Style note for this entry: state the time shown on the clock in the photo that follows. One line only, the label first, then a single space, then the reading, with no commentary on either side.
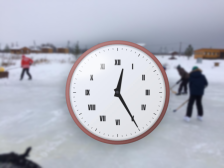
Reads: 12:25
